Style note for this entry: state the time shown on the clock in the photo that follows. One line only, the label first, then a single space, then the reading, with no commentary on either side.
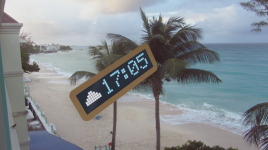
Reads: 17:05
